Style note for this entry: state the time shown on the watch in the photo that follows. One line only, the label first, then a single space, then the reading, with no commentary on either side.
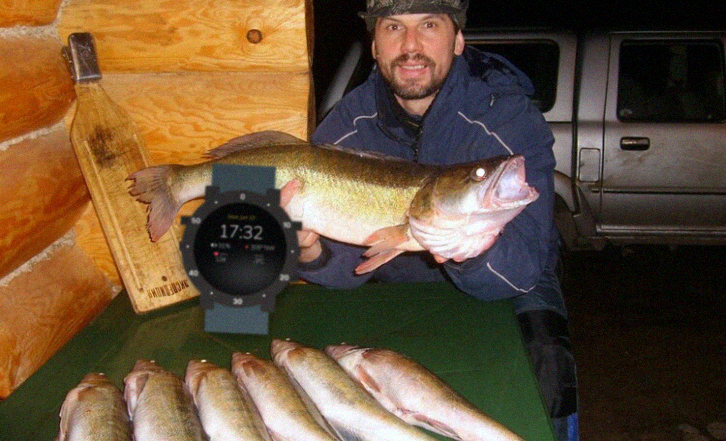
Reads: 17:32
